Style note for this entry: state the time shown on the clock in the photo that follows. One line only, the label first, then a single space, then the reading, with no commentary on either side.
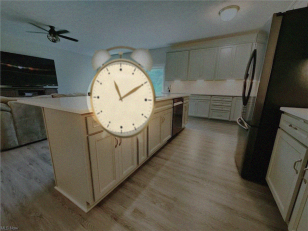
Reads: 11:10
